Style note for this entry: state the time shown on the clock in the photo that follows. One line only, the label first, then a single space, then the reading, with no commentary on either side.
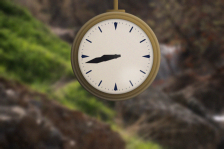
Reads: 8:43
